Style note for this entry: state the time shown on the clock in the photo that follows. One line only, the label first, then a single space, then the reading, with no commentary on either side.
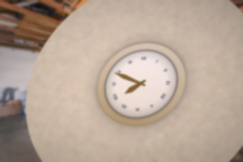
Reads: 7:49
